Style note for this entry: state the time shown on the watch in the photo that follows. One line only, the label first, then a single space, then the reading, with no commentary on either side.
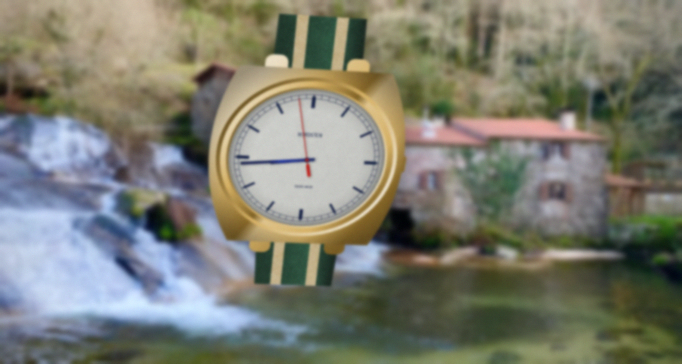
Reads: 8:43:58
